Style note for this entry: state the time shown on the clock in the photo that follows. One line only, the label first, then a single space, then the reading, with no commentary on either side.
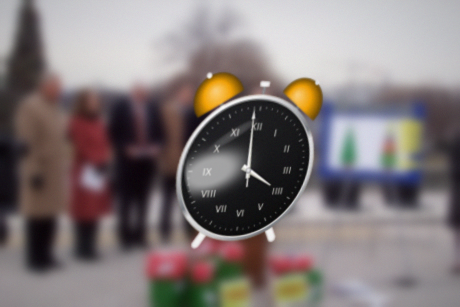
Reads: 3:58:59
